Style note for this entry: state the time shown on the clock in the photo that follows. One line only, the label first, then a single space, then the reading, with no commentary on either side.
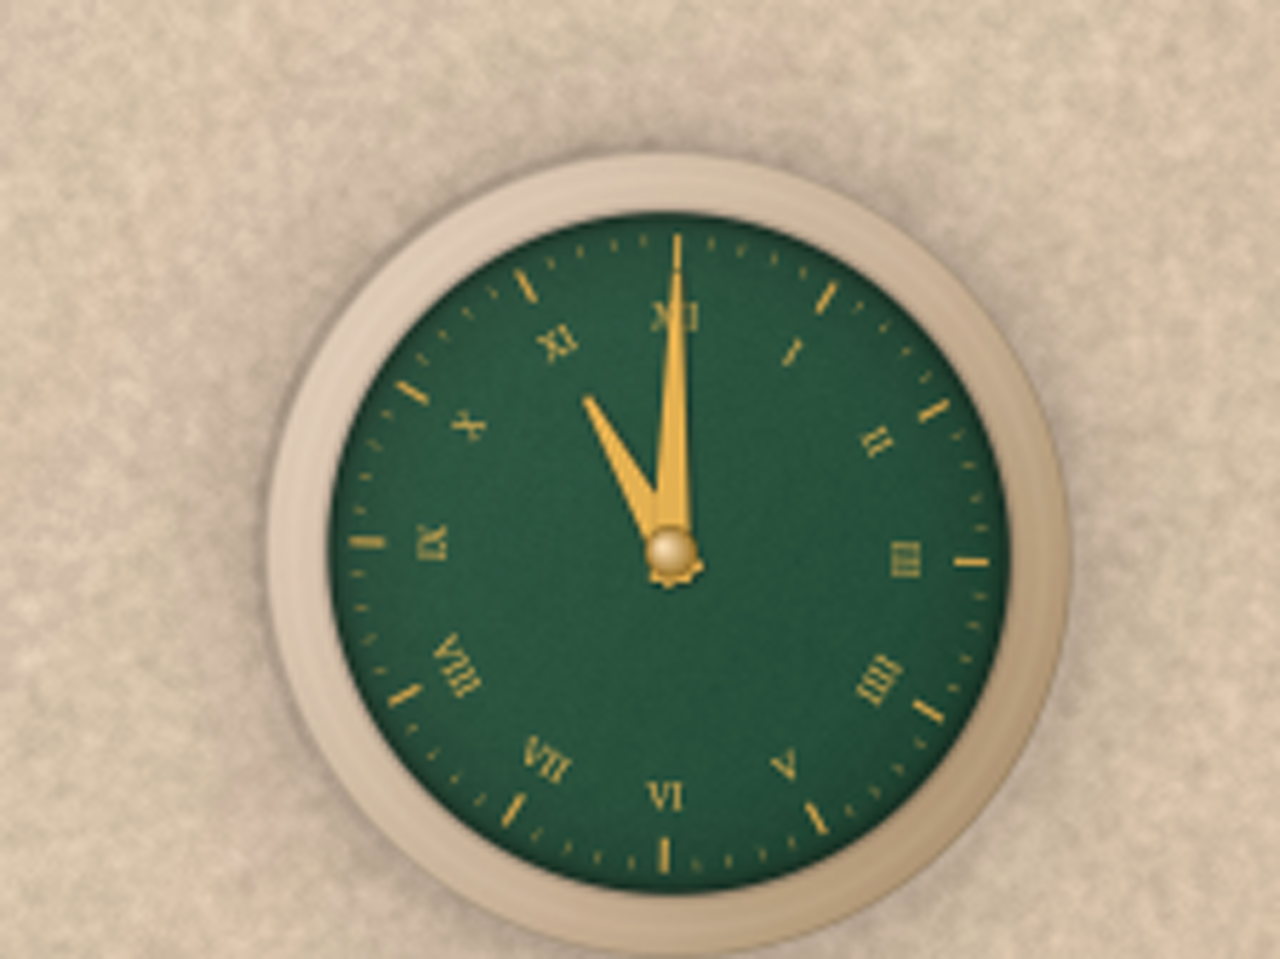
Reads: 11:00
